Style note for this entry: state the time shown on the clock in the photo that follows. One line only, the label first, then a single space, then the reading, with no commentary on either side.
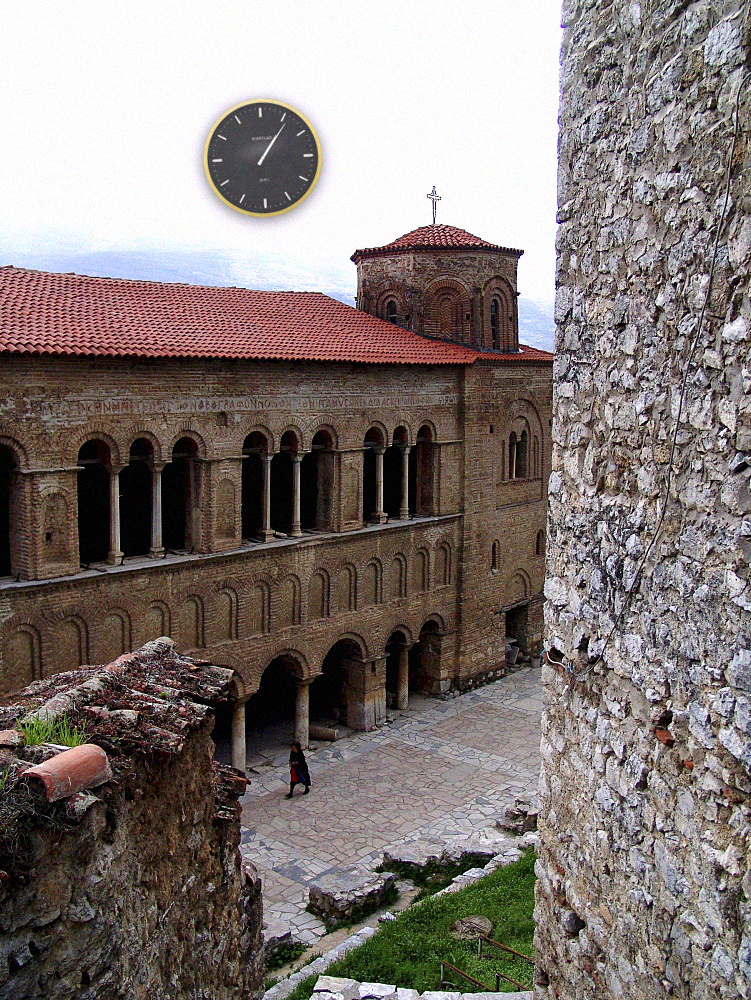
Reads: 1:06
